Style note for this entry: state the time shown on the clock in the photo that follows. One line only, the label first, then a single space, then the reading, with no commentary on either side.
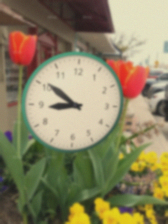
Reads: 8:51
